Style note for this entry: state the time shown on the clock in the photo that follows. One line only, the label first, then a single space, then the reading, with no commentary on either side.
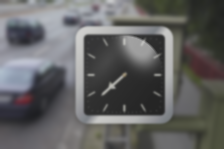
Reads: 7:38
